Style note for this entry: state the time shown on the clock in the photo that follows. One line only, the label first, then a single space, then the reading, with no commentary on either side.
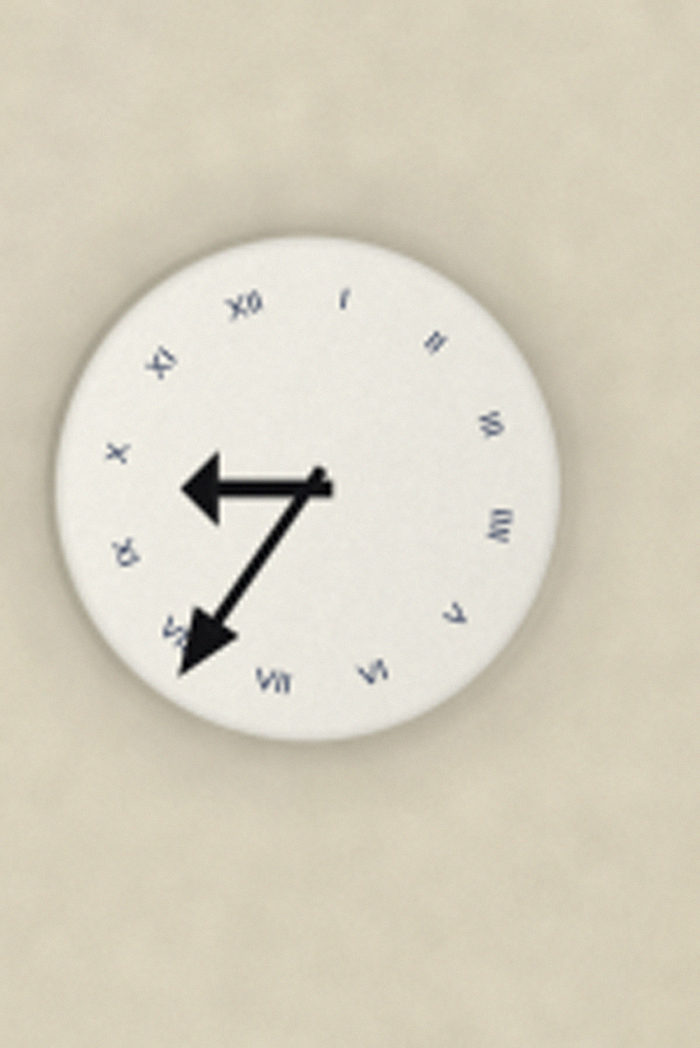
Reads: 9:39
